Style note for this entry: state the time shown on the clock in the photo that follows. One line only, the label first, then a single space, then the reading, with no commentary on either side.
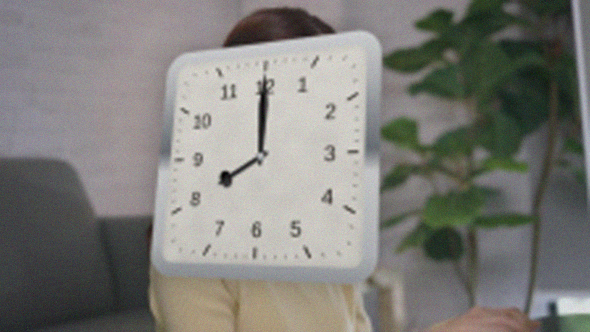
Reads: 8:00
